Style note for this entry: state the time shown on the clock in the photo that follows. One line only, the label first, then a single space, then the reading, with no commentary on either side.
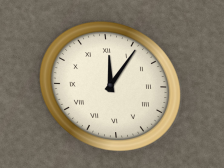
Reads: 12:06
